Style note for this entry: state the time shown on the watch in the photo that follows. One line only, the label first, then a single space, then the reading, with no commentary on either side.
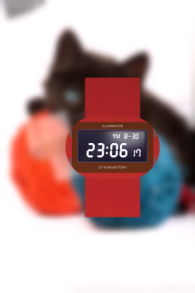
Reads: 23:06:17
